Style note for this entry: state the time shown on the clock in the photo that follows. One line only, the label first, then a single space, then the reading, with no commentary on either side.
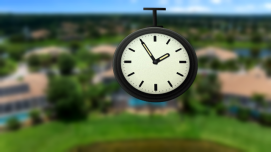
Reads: 1:55
